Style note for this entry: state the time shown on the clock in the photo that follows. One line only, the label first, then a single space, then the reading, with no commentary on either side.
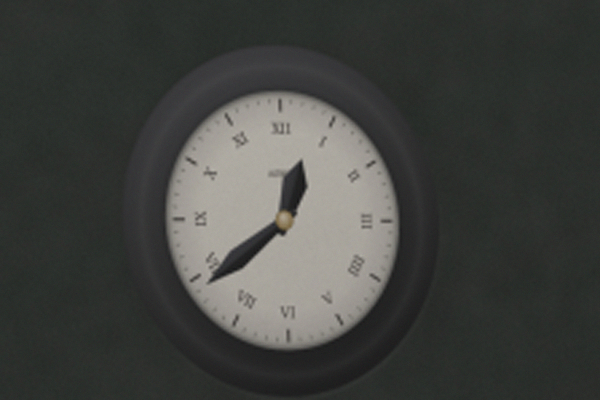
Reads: 12:39
